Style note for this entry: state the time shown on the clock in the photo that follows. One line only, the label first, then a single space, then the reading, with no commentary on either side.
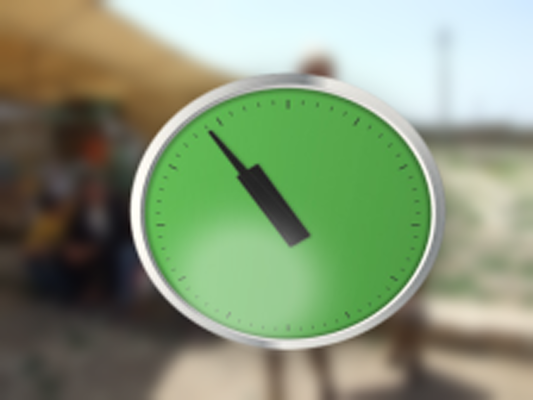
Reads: 10:54
